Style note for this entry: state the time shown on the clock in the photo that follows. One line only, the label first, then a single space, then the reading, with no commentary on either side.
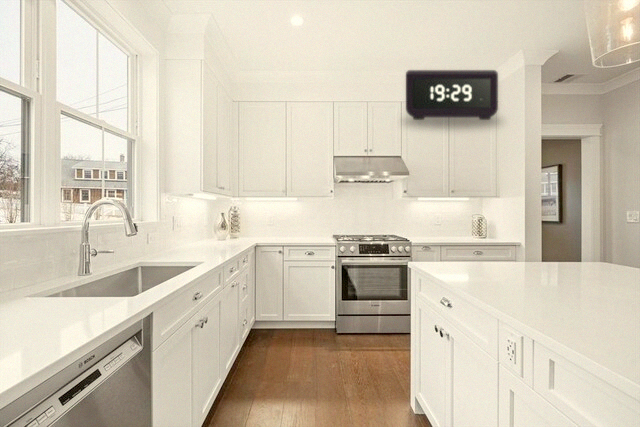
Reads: 19:29
